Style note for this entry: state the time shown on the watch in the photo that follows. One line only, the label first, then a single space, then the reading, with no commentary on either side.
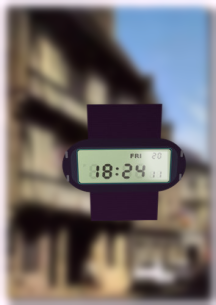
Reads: 18:24:11
